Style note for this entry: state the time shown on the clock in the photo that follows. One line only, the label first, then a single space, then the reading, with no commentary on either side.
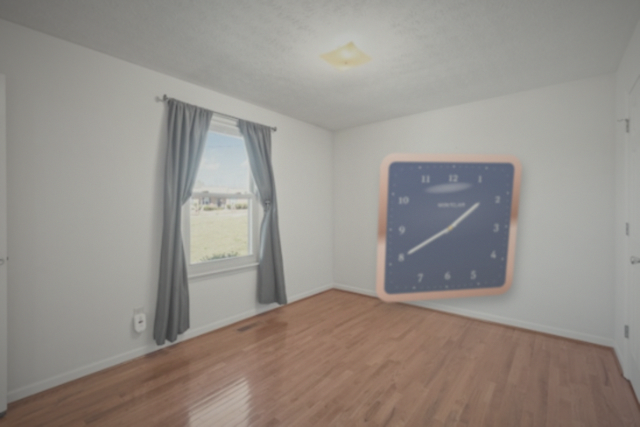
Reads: 1:40
